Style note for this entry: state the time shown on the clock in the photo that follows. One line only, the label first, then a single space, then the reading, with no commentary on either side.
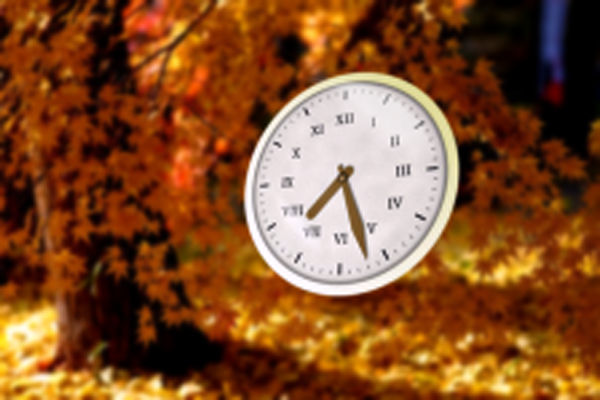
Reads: 7:27
